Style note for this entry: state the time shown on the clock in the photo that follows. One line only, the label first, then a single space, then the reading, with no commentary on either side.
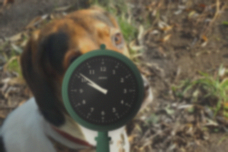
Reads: 9:51
